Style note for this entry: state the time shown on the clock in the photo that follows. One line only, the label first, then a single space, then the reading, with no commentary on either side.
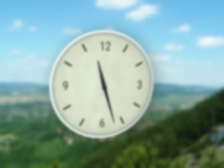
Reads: 11:27
